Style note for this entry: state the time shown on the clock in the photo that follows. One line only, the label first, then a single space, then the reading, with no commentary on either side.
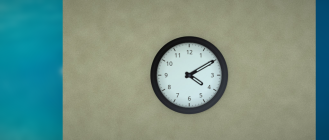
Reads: 4:10
